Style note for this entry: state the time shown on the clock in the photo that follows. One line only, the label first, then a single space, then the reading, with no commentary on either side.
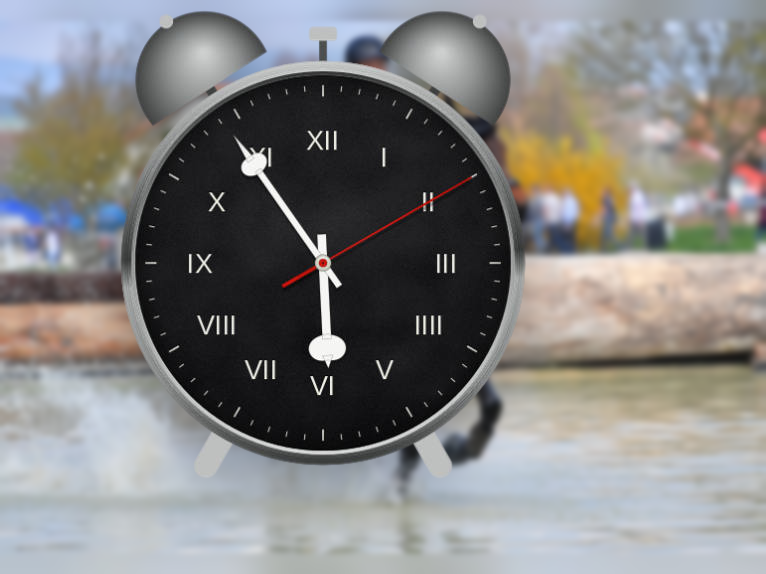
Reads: 5:54:10
